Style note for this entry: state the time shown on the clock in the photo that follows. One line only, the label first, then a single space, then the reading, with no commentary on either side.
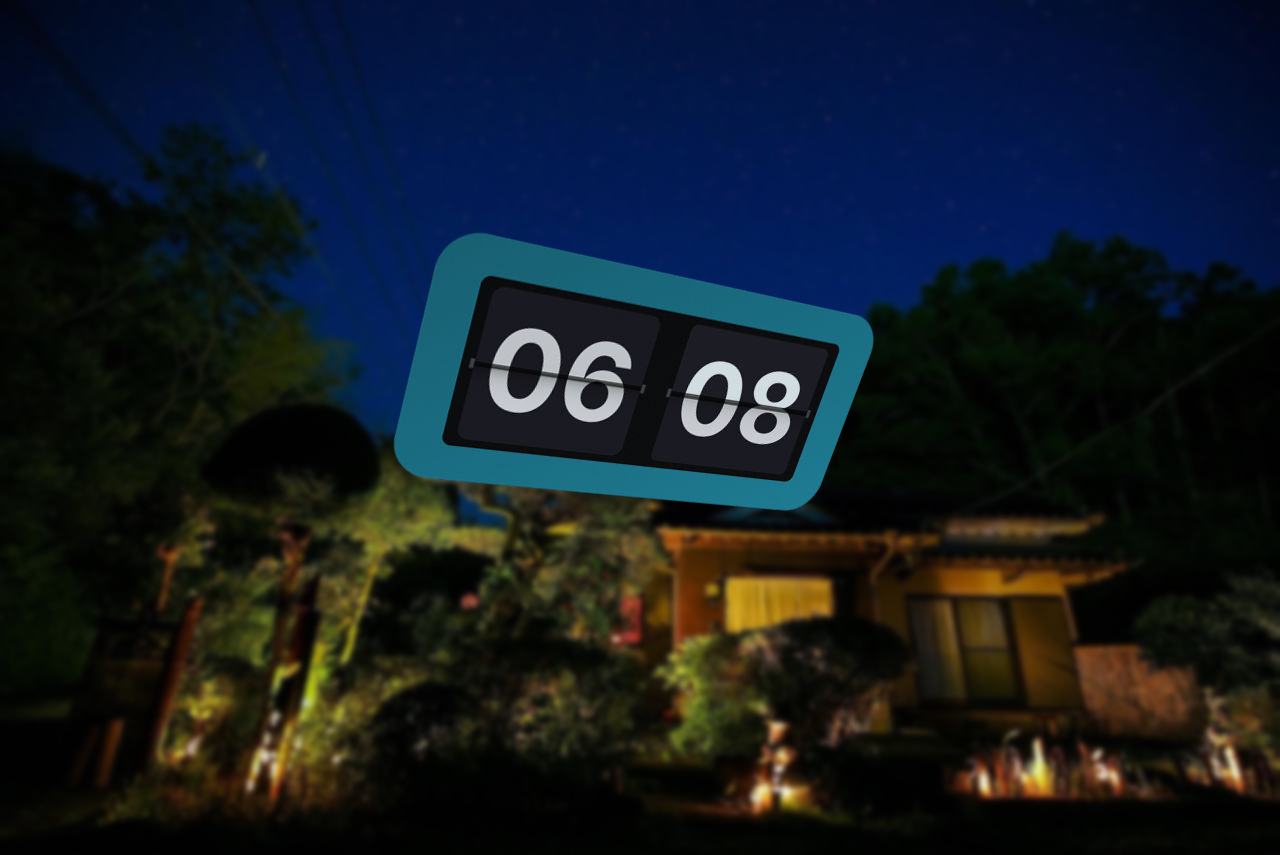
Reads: 6:08
